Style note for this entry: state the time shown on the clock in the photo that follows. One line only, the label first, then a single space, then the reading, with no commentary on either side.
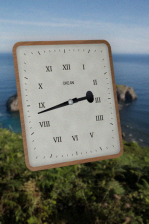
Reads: 2:43
